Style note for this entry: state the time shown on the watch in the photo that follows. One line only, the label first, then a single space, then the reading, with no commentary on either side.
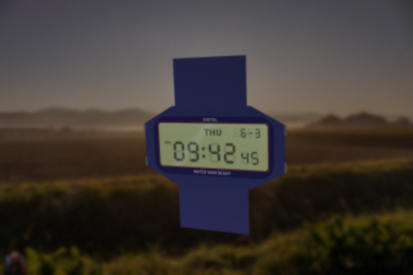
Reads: 9:42:45
